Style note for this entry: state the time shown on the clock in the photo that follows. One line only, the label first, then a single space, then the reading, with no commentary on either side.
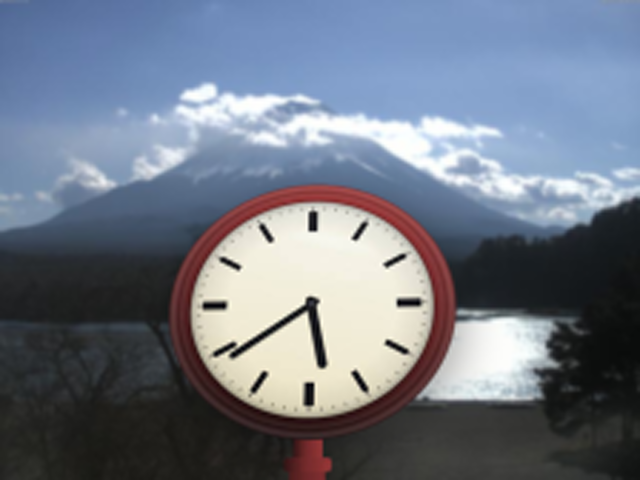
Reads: 5:39
